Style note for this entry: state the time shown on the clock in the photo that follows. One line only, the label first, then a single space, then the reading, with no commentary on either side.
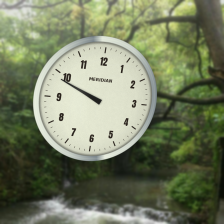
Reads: 9:49
